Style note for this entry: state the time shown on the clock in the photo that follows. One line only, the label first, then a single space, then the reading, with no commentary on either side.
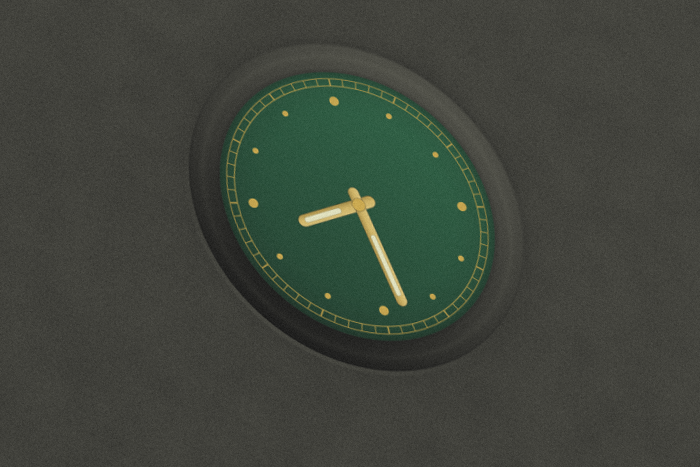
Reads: 8:28
